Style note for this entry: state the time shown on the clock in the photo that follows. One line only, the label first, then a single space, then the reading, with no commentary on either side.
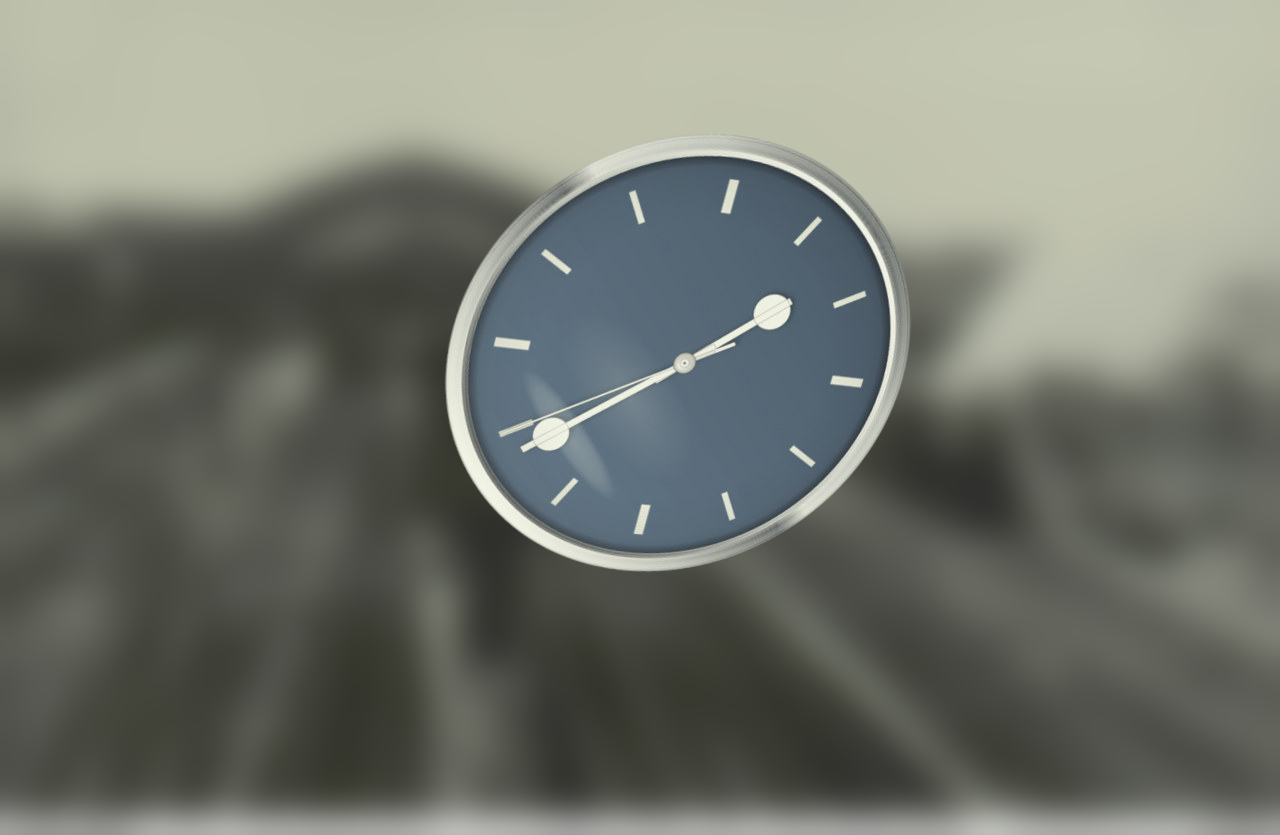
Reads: 1:38:40
